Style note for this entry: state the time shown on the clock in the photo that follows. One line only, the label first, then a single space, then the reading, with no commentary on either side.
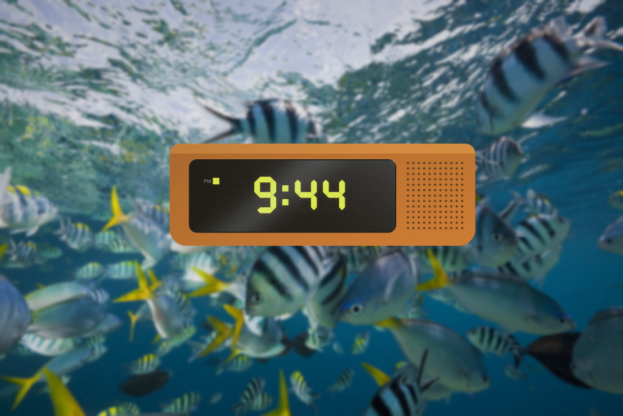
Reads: 9:44
